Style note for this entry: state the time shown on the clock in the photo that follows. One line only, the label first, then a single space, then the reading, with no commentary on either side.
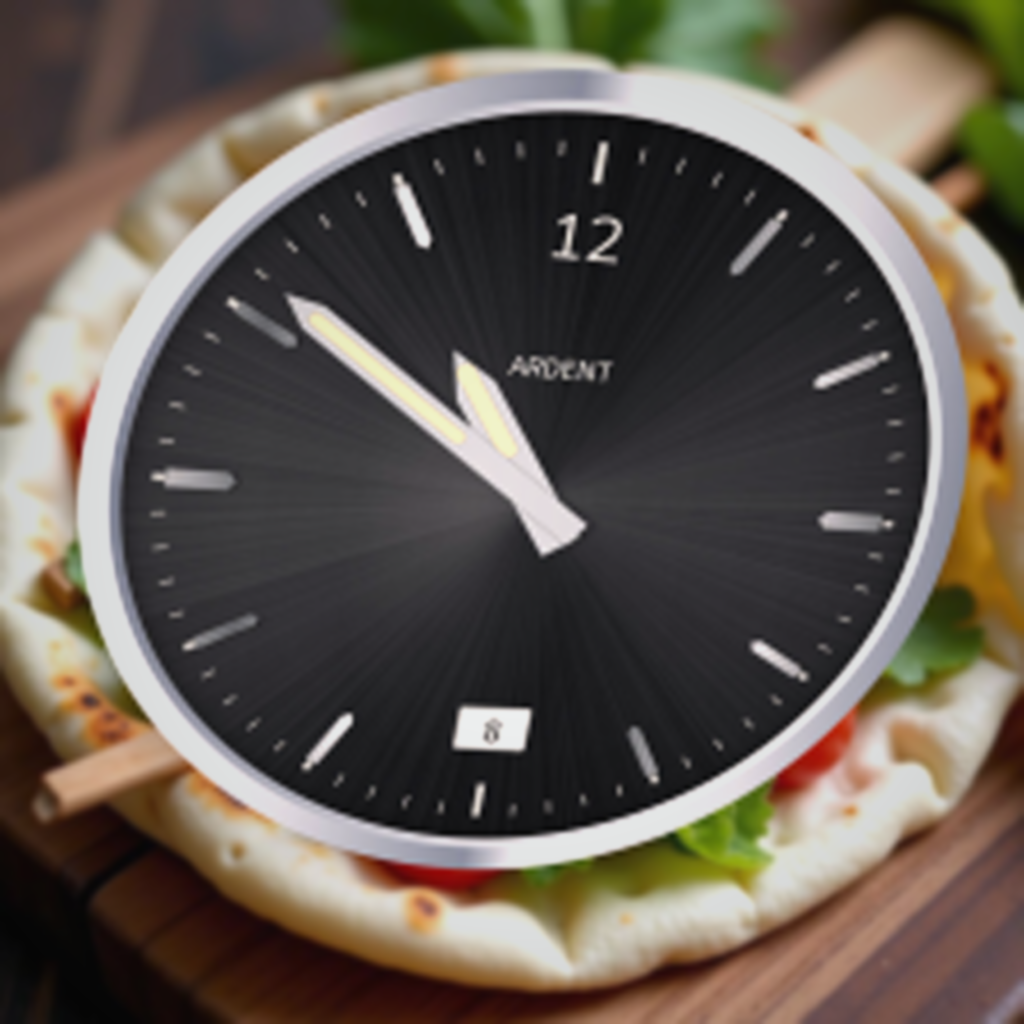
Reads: 10:51
